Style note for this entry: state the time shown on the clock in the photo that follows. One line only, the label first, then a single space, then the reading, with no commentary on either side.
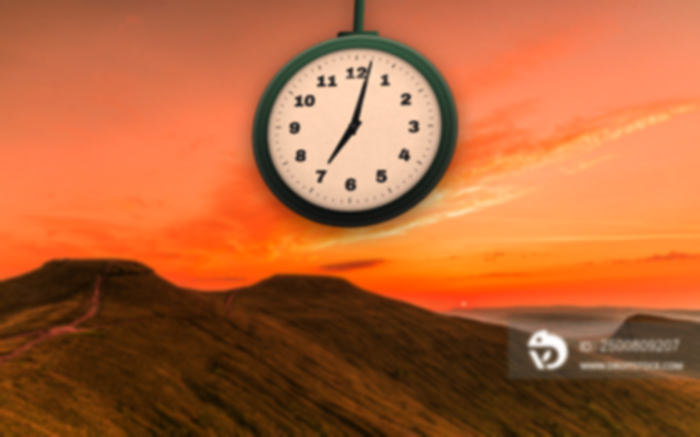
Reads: 7:02
